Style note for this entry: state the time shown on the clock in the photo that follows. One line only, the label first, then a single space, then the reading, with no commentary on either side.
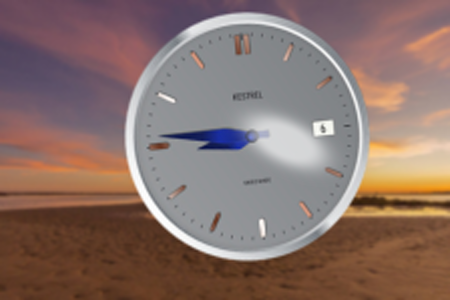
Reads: 8:46
